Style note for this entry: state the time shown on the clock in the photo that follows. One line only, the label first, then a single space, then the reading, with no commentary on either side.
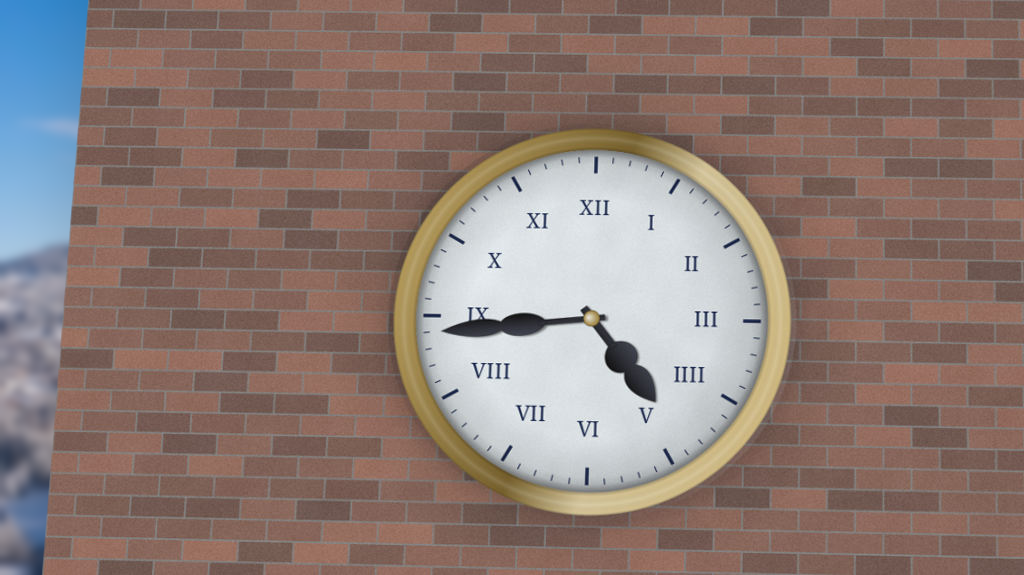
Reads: 4:44
